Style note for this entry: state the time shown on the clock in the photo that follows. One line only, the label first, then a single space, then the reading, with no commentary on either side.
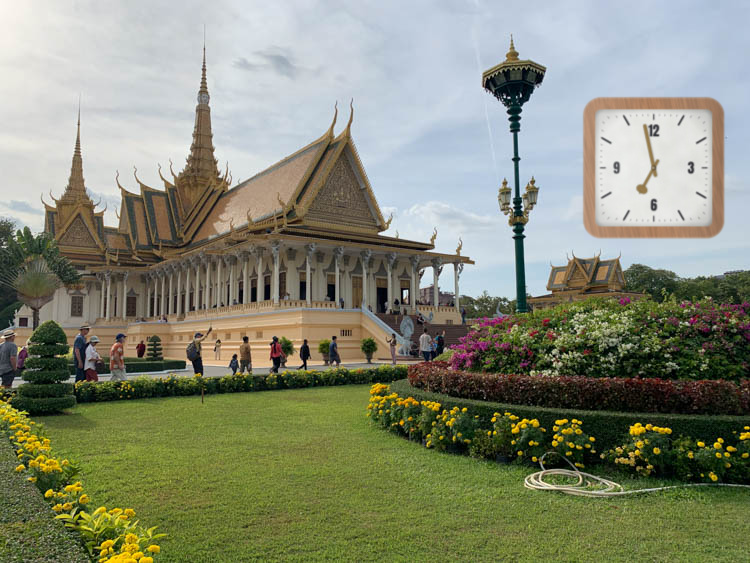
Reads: 6:58
